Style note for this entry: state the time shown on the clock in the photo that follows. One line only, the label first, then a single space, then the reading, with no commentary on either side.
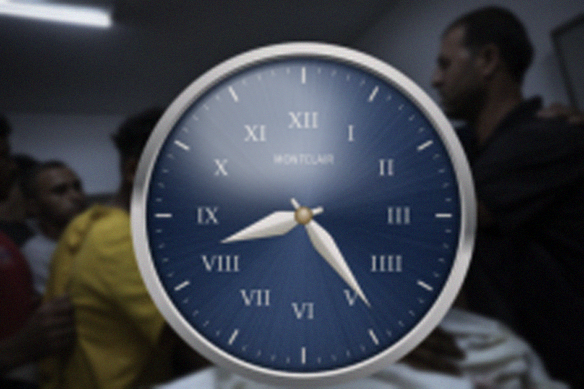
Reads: 8:24
